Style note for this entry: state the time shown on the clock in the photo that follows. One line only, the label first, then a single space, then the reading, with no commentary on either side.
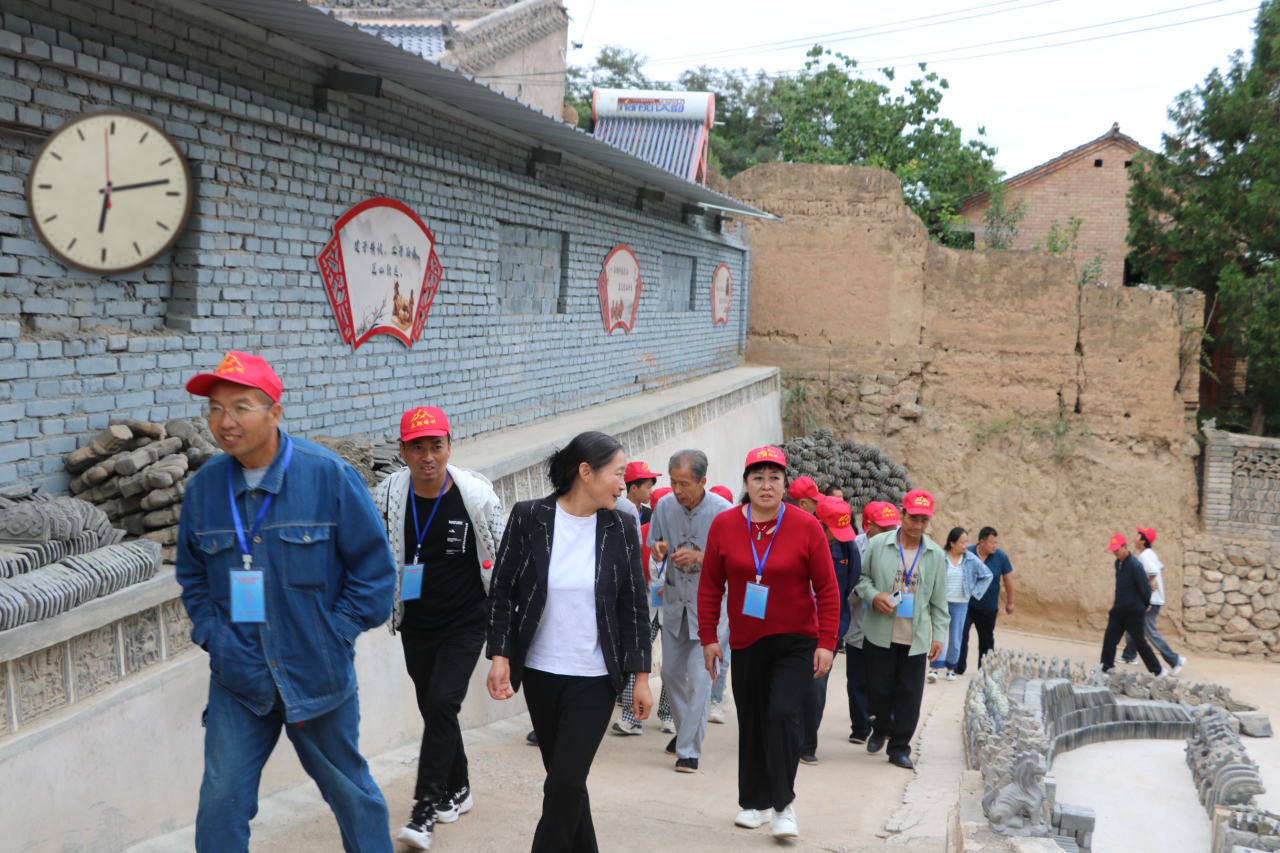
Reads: 6:12:59
